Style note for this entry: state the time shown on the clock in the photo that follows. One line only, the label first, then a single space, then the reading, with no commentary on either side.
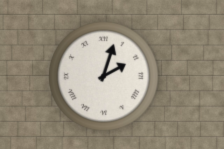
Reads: 2:03
